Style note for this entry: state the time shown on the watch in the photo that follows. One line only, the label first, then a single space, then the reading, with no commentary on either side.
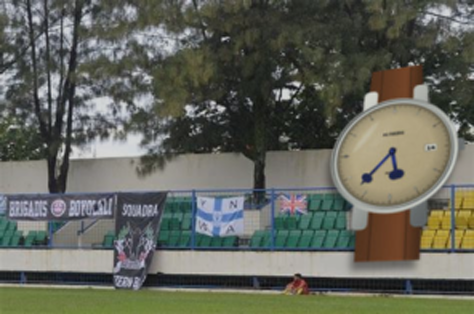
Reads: 5:37
